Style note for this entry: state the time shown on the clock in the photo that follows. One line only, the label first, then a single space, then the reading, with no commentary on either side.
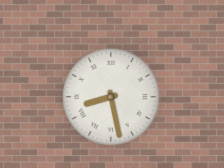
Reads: 8:28
